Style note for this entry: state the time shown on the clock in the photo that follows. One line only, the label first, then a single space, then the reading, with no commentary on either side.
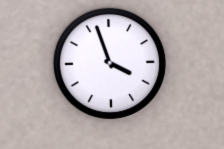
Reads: 3:57
